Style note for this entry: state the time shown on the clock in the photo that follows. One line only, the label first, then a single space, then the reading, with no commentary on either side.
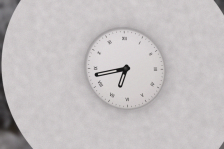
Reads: 6:43
